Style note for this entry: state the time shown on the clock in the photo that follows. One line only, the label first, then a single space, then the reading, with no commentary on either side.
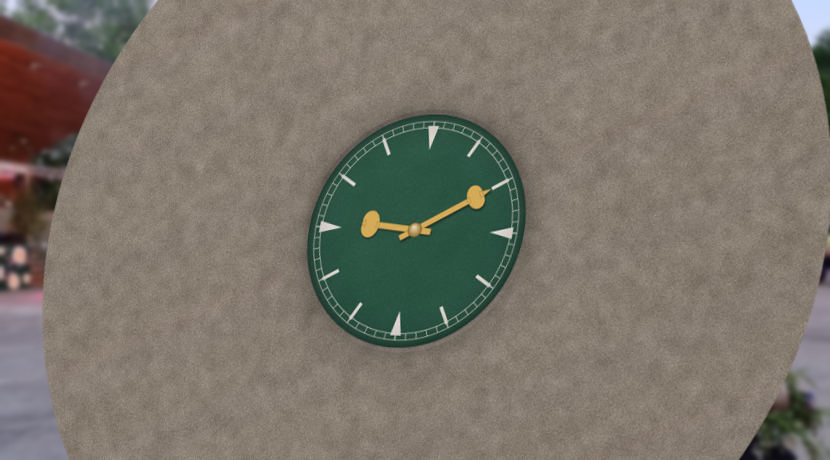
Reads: 9:10
